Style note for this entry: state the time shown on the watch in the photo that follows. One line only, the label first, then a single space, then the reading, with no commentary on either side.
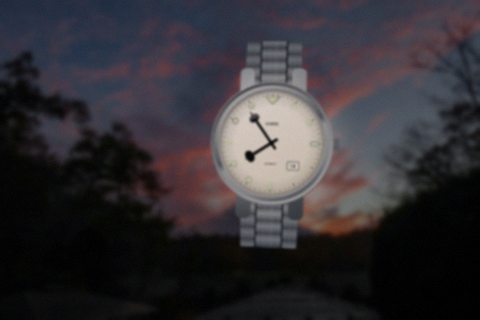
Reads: 7:54
